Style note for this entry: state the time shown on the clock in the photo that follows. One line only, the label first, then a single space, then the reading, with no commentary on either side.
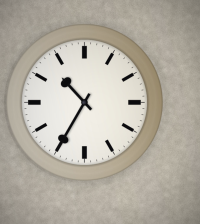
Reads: 10:35
